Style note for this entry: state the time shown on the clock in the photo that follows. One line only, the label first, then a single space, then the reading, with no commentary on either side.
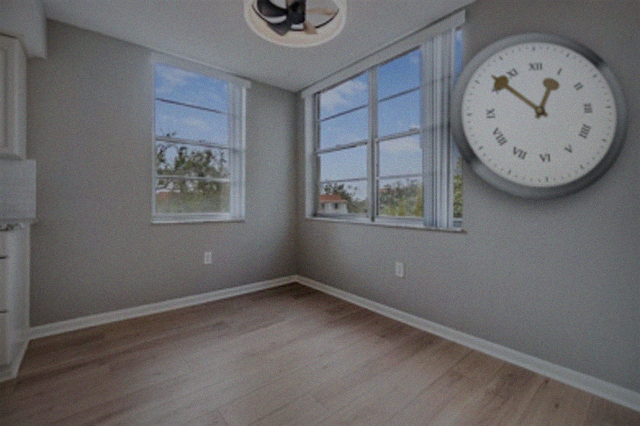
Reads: 12:52
